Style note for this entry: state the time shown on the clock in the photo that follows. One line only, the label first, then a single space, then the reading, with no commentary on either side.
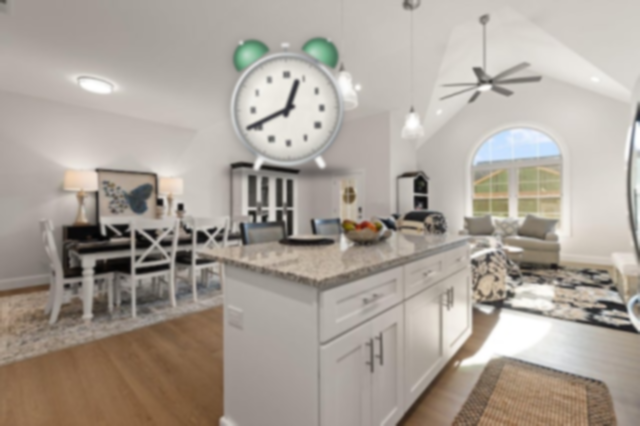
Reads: 12:41
